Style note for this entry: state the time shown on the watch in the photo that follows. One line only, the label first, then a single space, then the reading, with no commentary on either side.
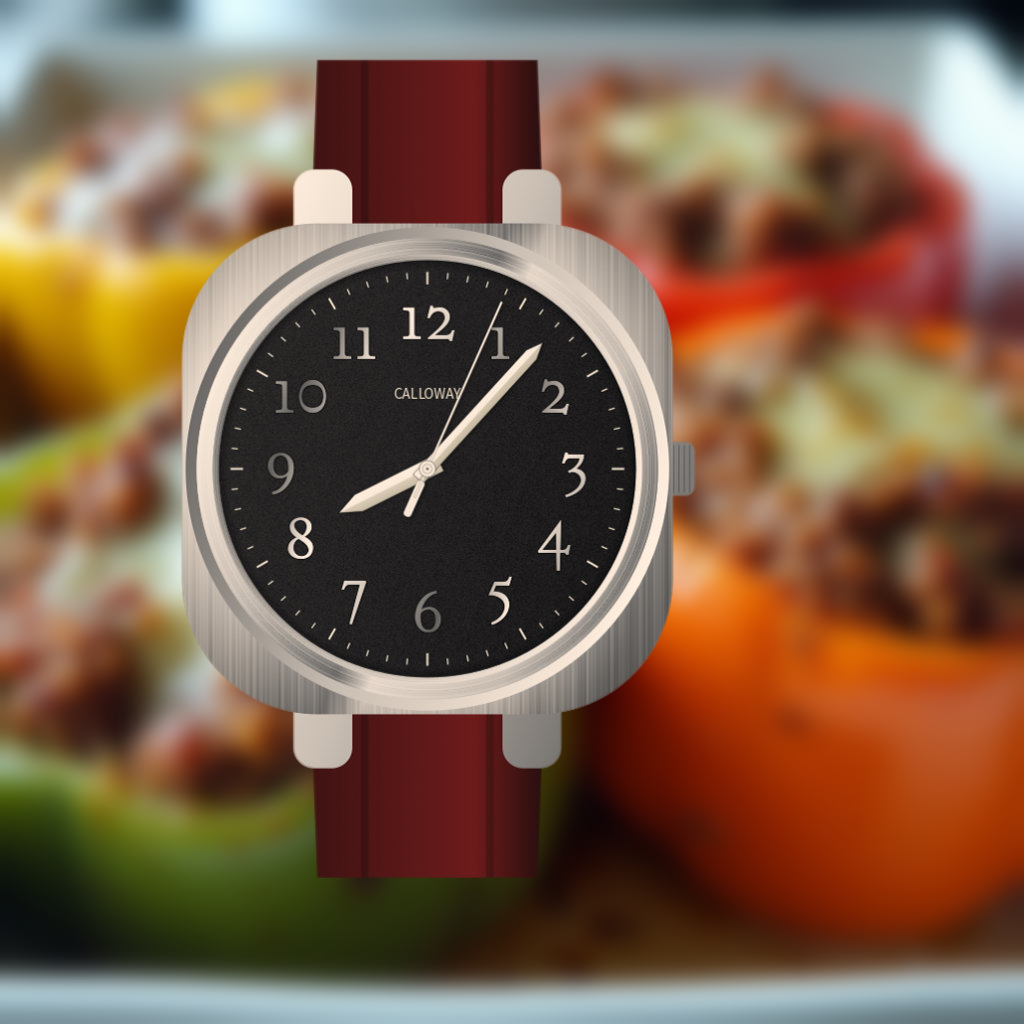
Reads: 8:07:04
